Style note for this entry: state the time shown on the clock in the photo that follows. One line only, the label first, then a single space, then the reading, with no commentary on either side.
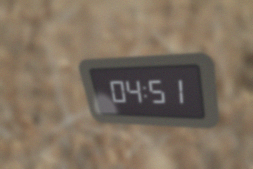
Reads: 4:51
